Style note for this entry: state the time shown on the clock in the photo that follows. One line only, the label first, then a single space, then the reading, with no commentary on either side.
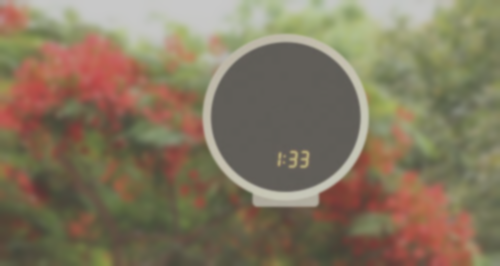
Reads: 1:33
